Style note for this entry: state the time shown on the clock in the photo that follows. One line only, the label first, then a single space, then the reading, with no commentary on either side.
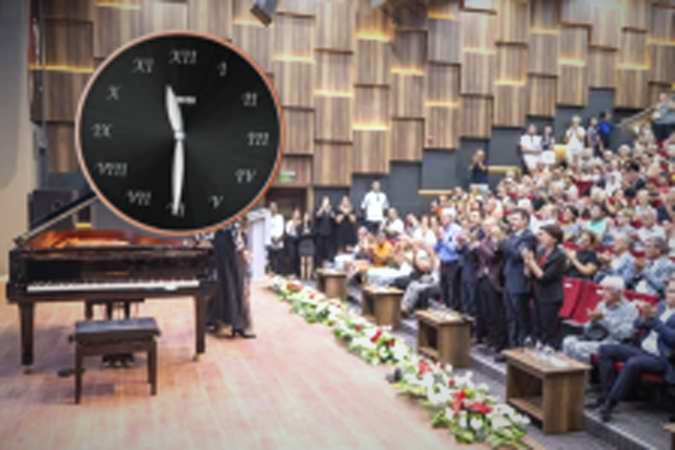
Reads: 11:30
